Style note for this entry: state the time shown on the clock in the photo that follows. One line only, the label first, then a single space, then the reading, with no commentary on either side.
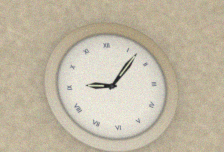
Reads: 9:07
